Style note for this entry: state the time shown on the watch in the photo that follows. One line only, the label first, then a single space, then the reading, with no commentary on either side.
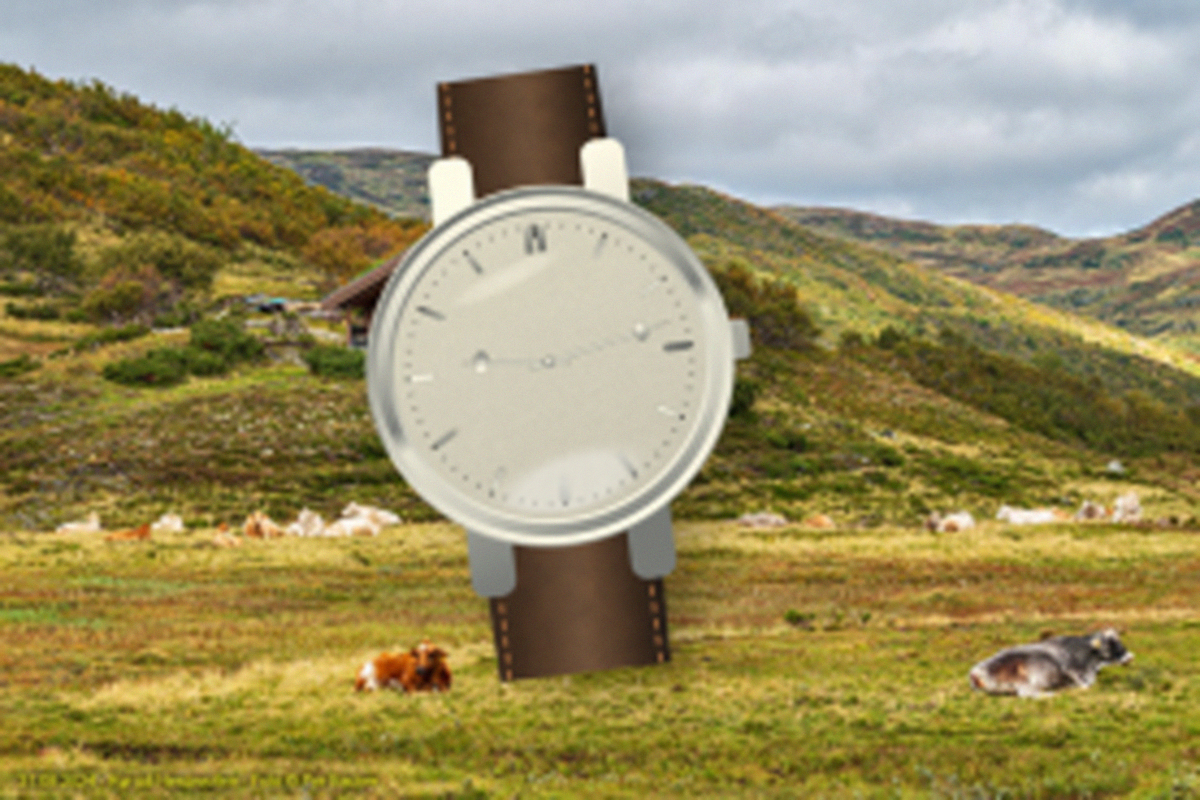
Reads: 9:13
